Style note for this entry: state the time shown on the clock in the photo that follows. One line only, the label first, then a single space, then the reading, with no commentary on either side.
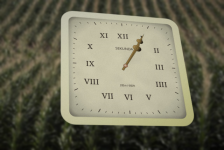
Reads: 1:05
